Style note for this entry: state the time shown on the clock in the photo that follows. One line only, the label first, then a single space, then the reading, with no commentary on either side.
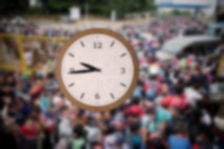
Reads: 9:44
